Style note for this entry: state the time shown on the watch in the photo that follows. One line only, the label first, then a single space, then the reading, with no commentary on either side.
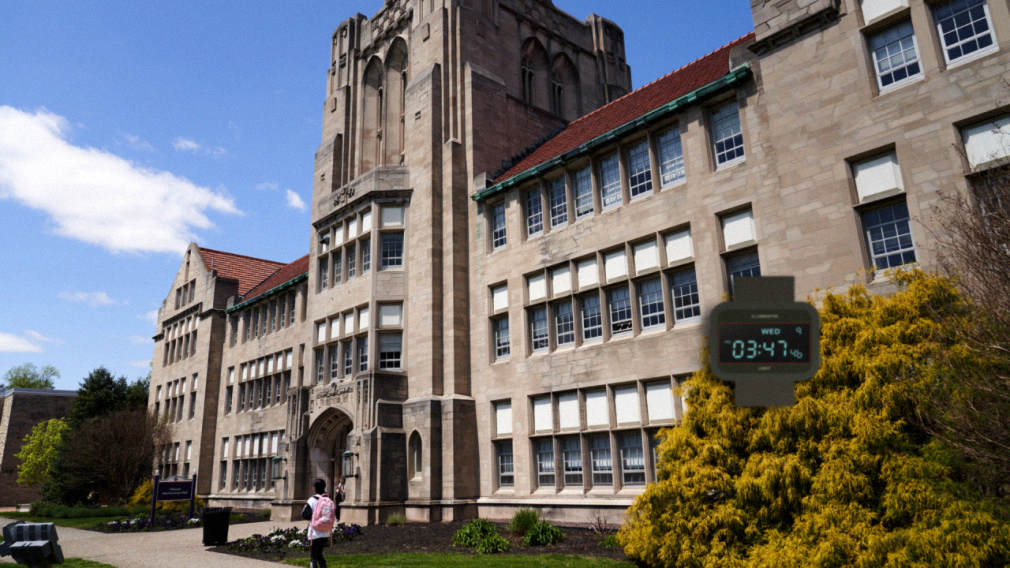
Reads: 3:47
